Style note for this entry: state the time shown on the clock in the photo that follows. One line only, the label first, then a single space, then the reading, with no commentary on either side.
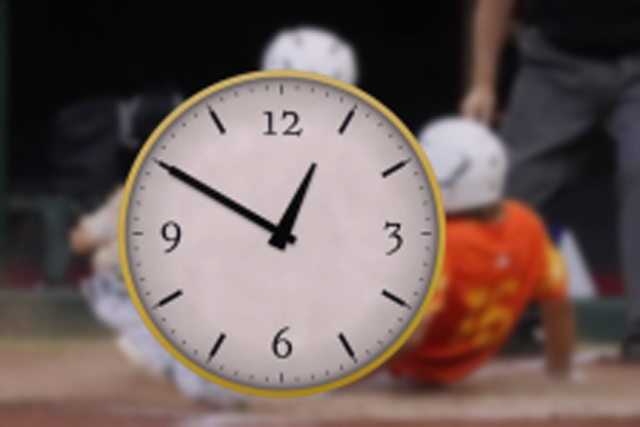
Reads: 12:50
